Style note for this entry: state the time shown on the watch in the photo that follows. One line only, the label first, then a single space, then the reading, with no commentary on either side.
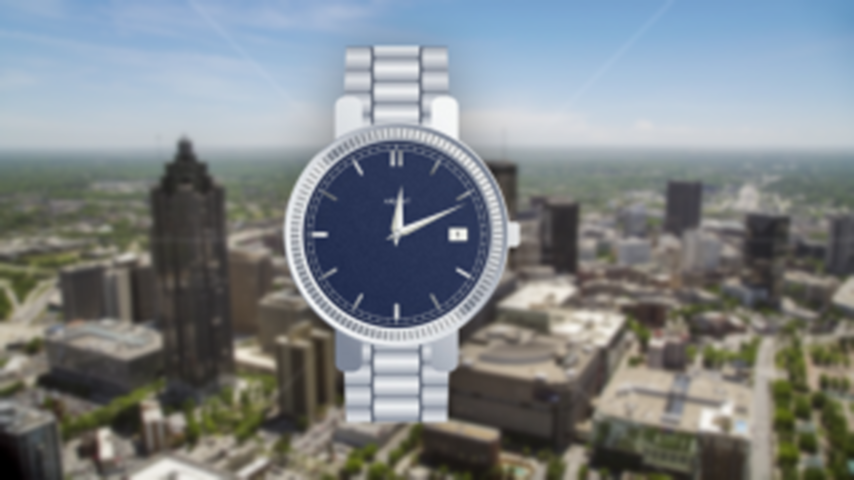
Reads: 12:11
